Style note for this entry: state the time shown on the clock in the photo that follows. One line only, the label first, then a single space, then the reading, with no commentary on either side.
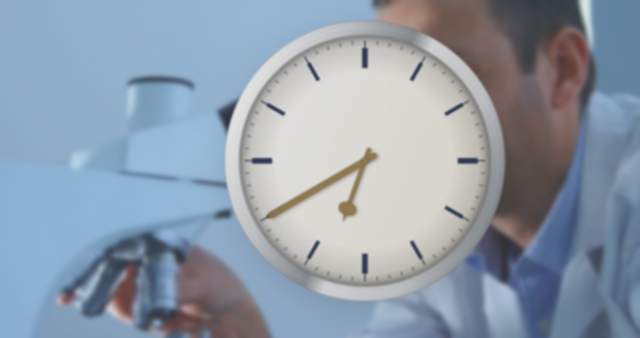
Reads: 6:40
